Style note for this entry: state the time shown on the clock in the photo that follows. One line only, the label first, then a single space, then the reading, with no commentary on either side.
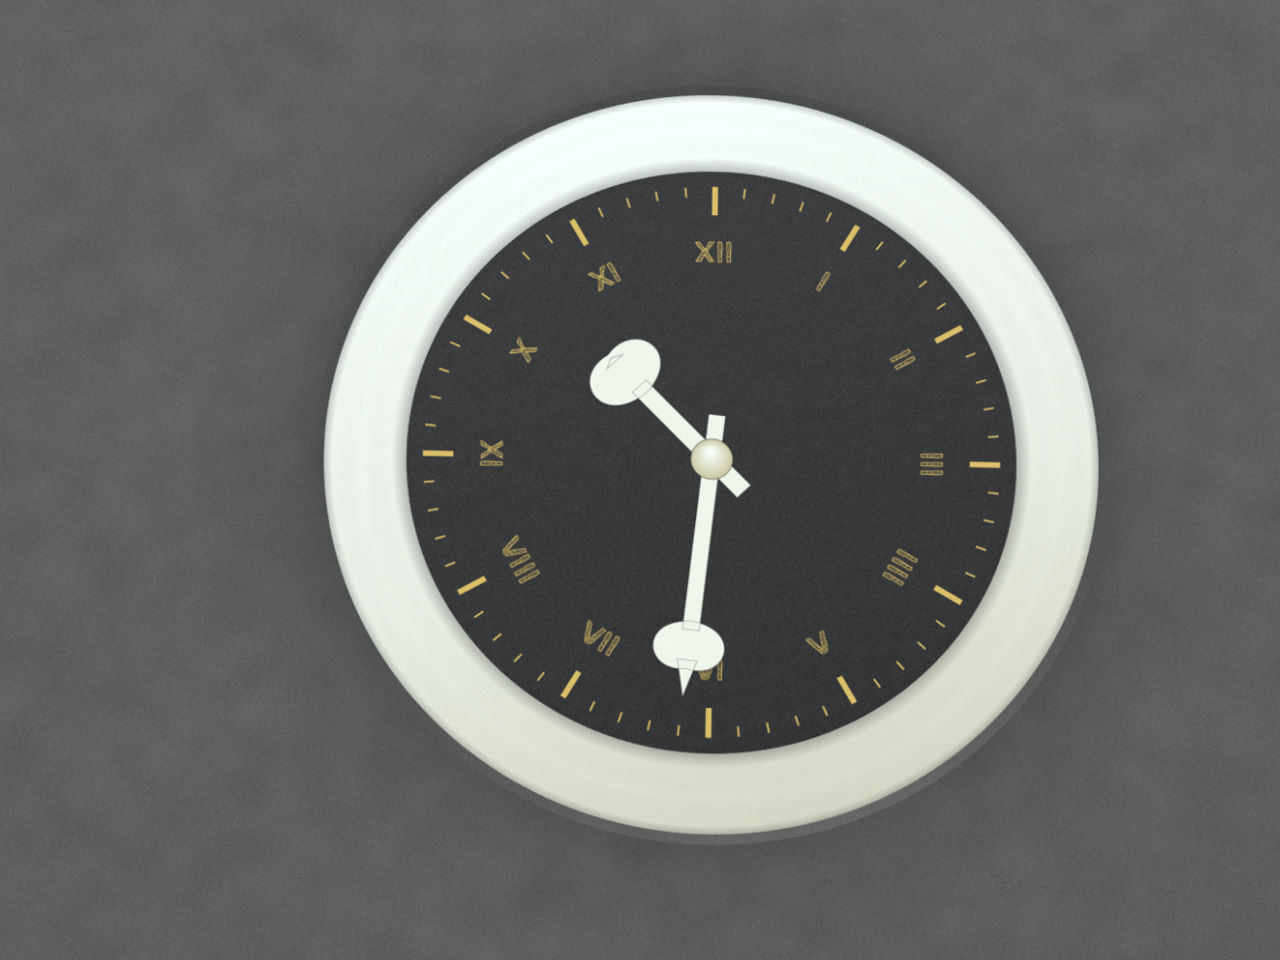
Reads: 10:31
